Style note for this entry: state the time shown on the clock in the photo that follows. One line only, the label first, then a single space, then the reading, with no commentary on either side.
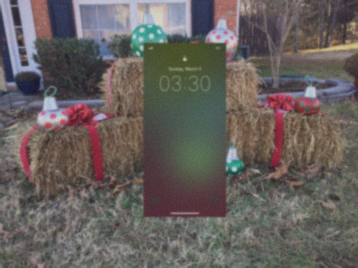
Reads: 3:30
